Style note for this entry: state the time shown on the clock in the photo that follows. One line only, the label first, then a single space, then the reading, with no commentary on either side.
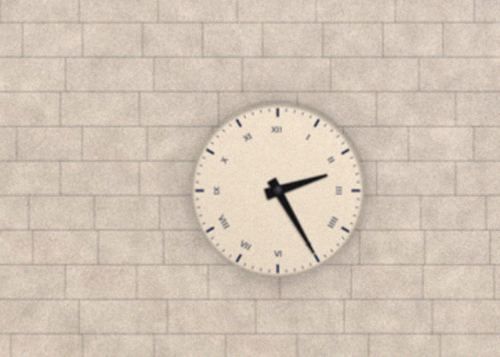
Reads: 2:25
